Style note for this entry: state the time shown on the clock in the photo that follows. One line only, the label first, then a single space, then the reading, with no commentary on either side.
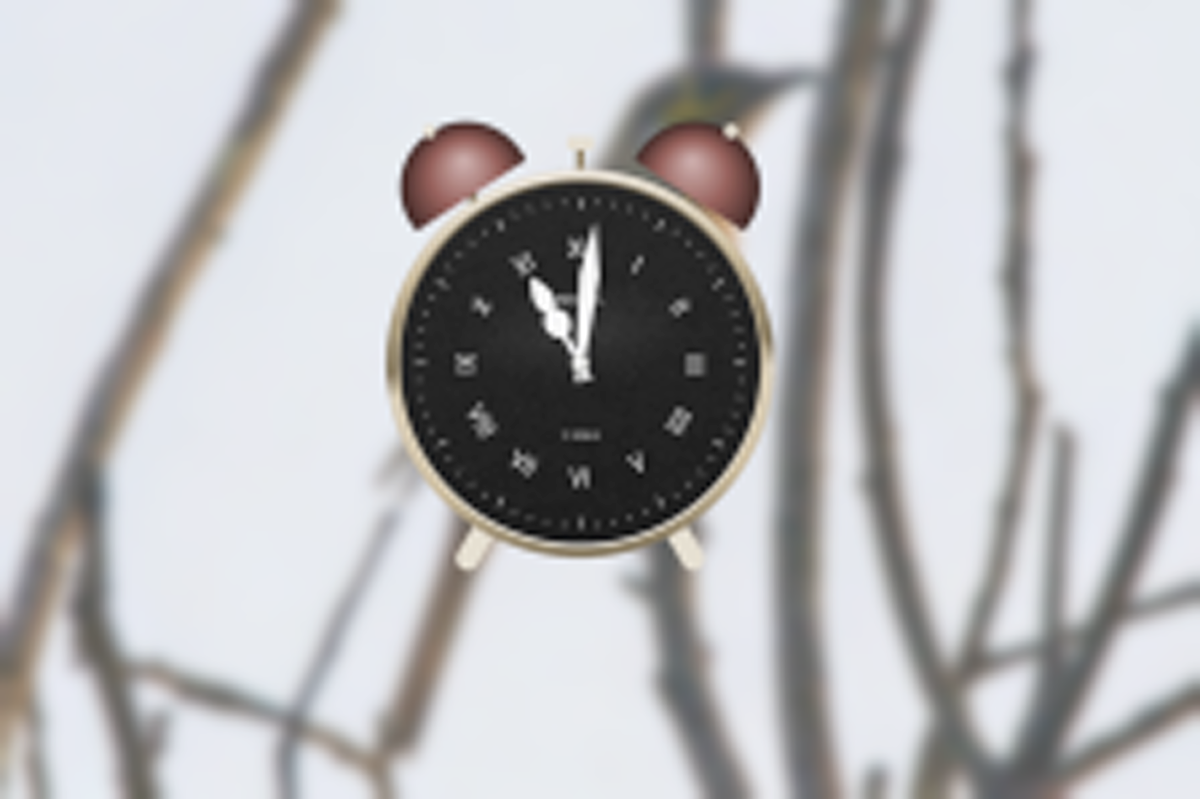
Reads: 11:01
